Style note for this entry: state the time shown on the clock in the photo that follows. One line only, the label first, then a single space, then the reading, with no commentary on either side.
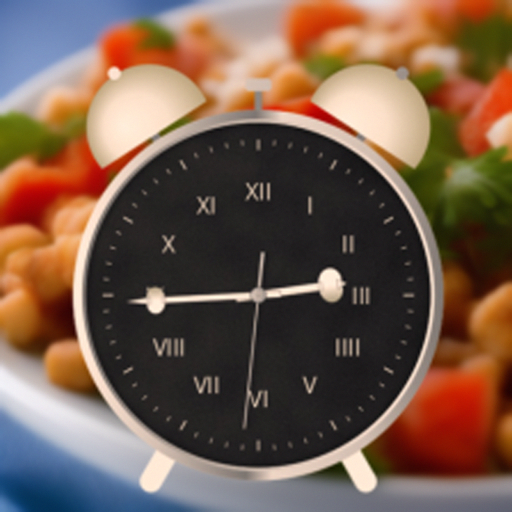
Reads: 2:44:31
